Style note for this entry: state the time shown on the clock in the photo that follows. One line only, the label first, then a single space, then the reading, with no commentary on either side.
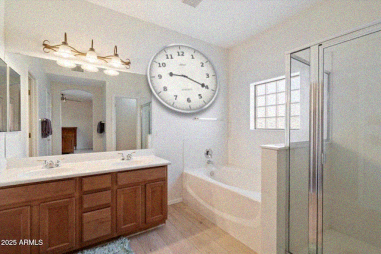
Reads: 9:20
